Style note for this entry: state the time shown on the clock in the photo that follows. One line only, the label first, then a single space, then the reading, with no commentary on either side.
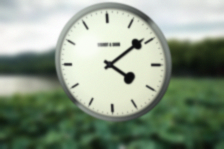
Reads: 4:09
